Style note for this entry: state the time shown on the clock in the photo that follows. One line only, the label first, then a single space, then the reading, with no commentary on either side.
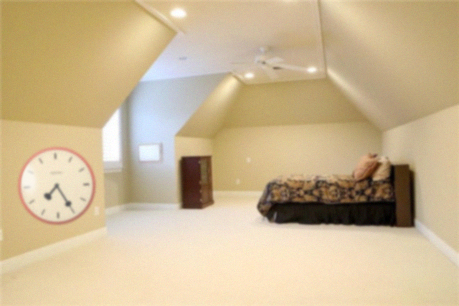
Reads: 7:25
